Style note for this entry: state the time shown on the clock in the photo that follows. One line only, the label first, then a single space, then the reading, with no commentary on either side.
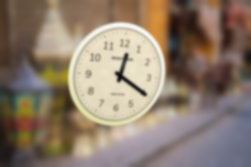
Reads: 12:20
